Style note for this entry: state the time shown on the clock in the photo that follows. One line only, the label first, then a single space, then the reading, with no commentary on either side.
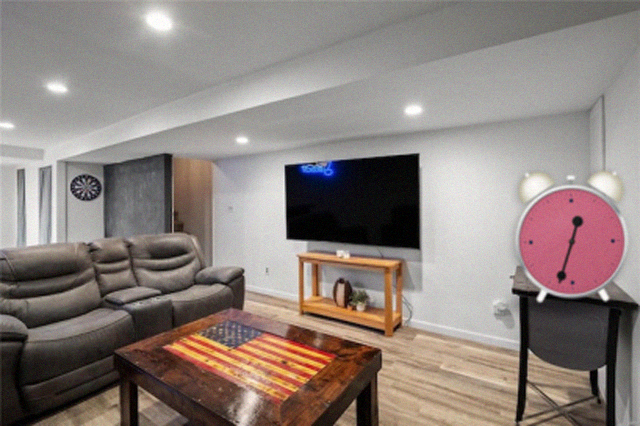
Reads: 12:33
